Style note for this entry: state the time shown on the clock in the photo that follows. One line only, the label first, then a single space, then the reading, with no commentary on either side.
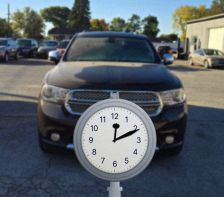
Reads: 12:11
